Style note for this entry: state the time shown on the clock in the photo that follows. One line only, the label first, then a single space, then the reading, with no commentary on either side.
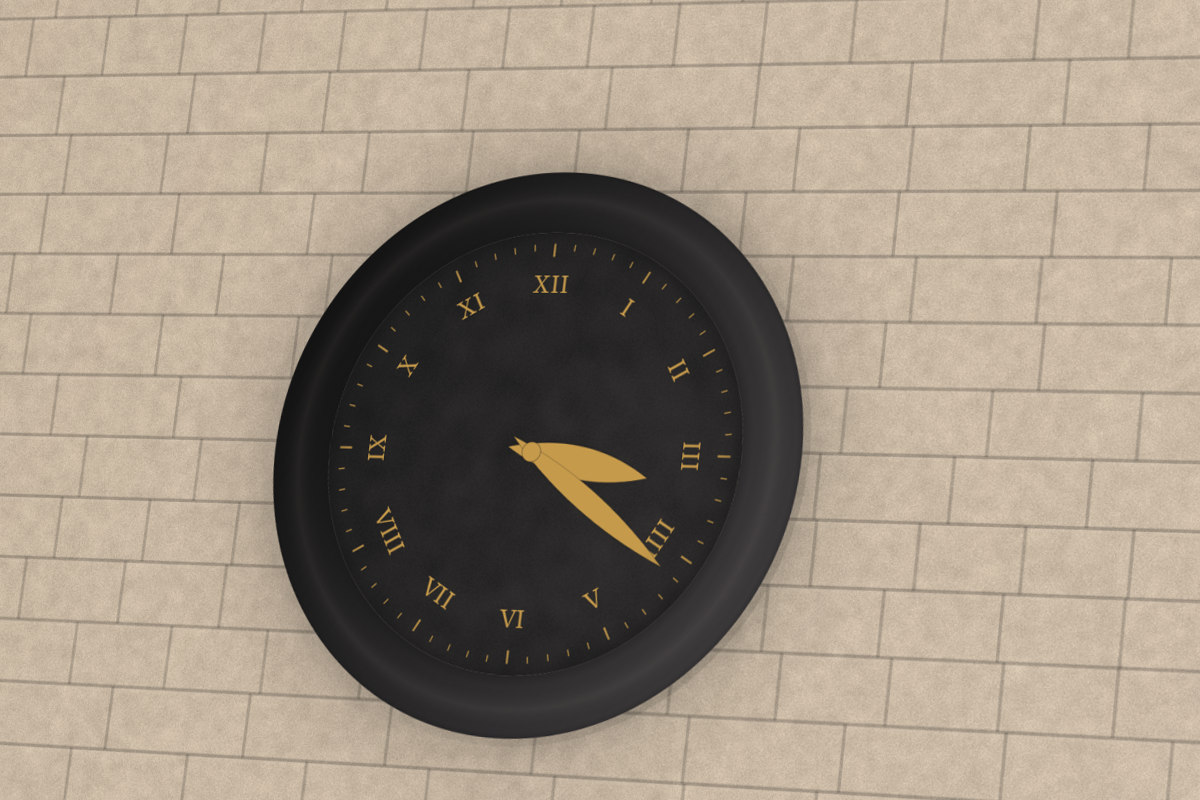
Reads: 3:21
